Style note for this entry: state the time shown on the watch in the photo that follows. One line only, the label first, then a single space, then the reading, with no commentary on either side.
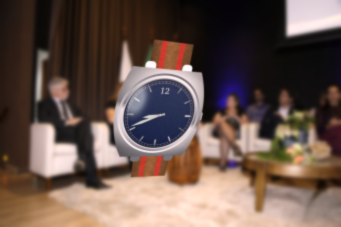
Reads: 8:41
